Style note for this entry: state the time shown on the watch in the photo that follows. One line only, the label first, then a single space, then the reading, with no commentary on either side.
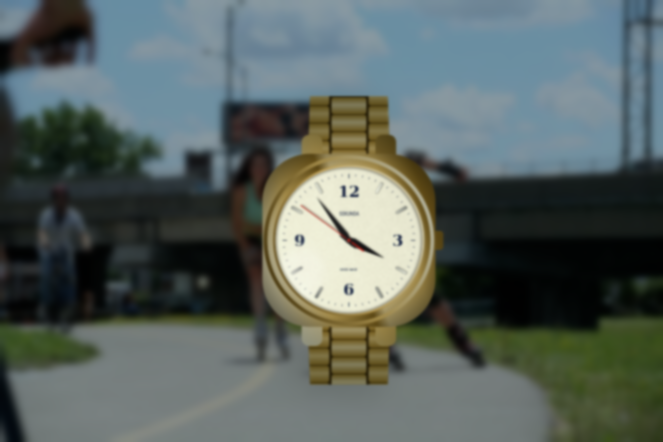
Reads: 3:53:51
